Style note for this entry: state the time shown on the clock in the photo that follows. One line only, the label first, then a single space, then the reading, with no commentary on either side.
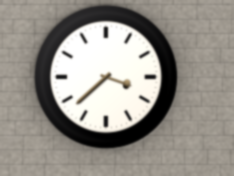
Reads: 3:38
